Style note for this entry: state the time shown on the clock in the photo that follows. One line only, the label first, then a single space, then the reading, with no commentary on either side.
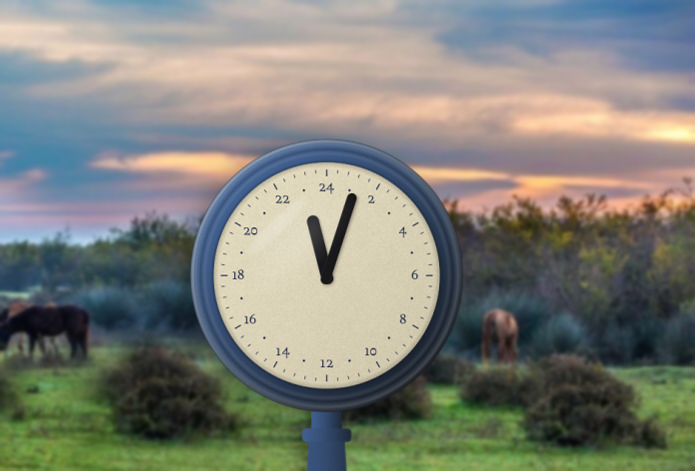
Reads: 23:03
